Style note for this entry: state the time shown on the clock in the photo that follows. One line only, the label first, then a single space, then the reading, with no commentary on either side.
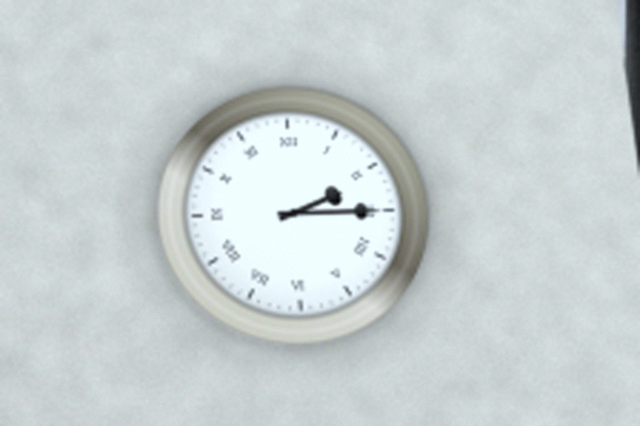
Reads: 2:15
